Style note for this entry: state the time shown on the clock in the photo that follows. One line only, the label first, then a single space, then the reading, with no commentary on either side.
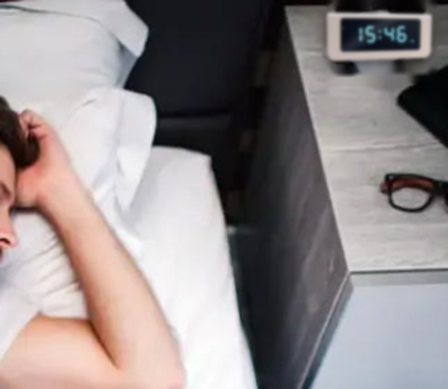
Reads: 15:46
